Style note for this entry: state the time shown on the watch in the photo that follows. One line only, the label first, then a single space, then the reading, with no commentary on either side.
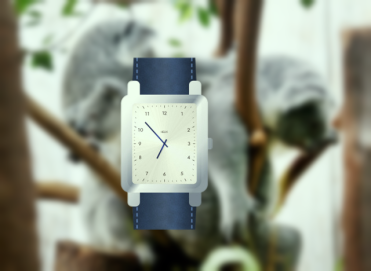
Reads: 6:53
